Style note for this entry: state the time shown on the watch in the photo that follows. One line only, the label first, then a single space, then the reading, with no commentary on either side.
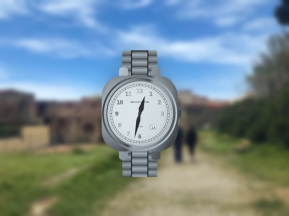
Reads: 12:32
